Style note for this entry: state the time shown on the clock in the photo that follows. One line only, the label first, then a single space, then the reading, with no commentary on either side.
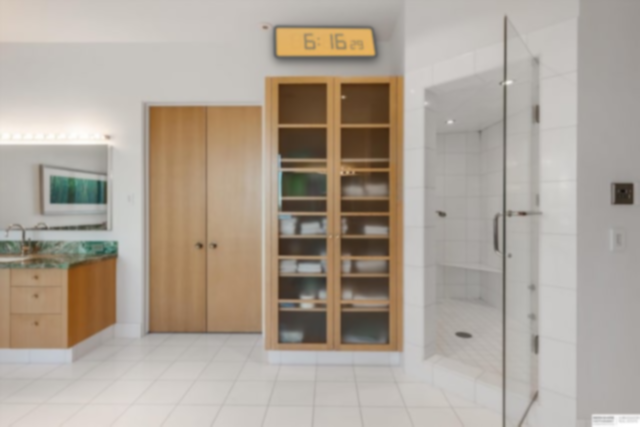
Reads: 6:16
